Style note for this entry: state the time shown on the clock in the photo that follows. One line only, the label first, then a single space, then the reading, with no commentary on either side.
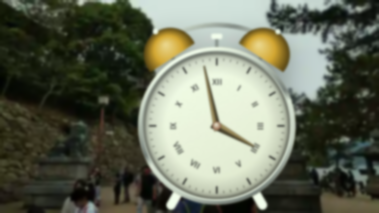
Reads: 3:58
